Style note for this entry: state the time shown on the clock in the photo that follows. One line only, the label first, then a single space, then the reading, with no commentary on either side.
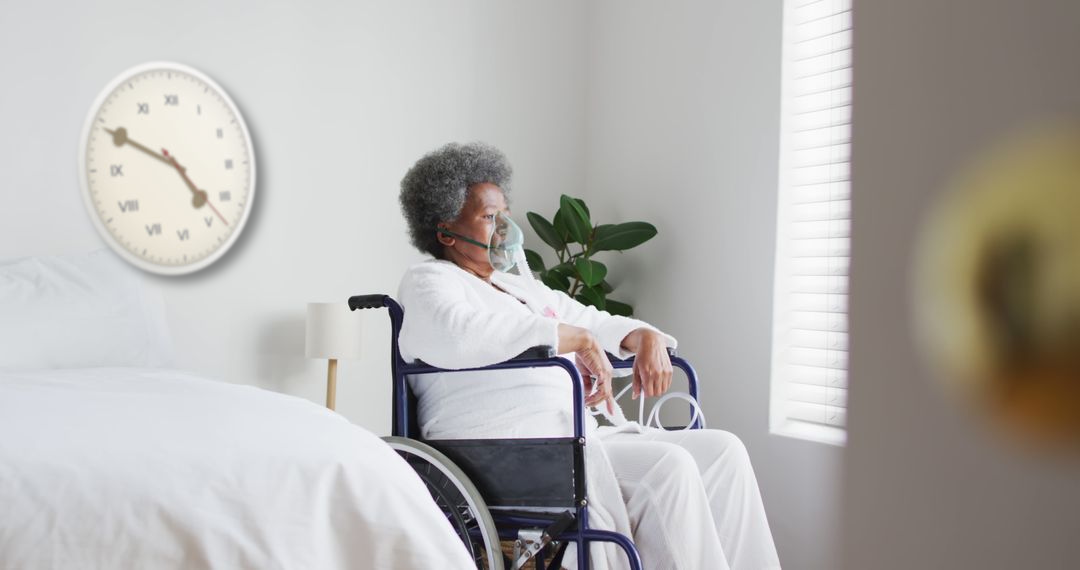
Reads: 4:49:23
